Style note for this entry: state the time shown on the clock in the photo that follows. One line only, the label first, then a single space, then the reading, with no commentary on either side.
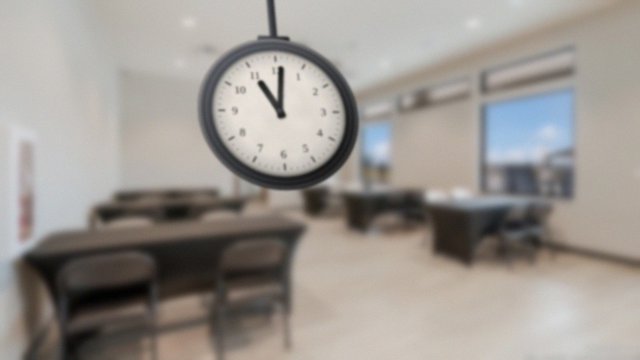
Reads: 11:01
